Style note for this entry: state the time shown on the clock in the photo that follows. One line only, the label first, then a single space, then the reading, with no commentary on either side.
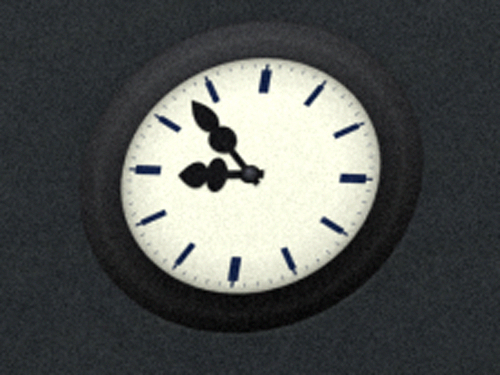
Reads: 8:53
